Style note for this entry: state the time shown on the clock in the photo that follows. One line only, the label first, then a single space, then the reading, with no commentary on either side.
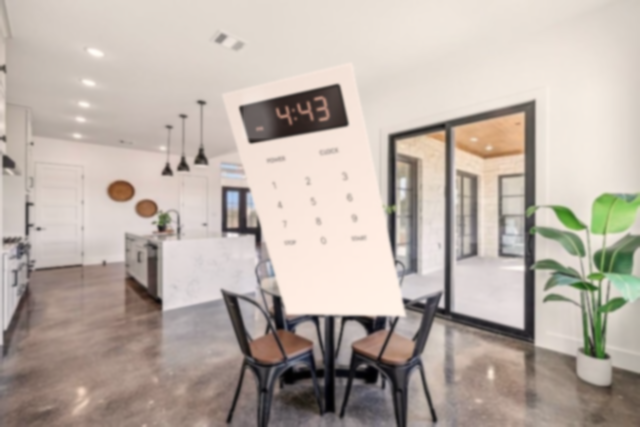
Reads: 4:43
